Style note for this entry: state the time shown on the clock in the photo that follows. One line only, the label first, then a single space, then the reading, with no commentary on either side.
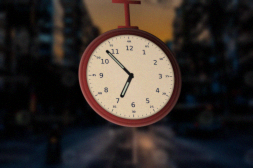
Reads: 6:53
